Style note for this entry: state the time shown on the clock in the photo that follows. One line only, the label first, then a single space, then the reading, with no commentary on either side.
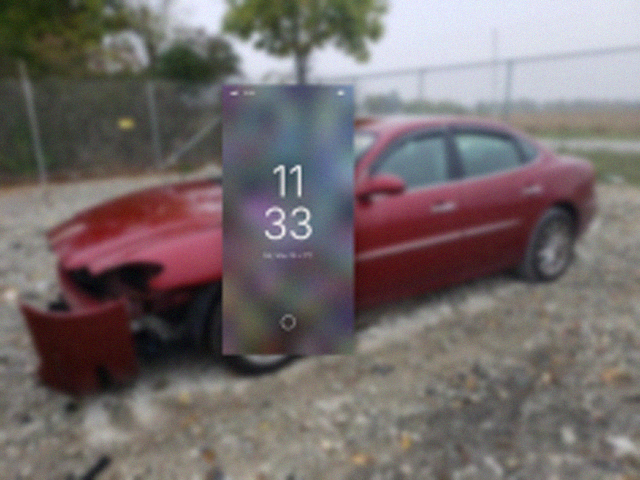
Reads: 11:33
